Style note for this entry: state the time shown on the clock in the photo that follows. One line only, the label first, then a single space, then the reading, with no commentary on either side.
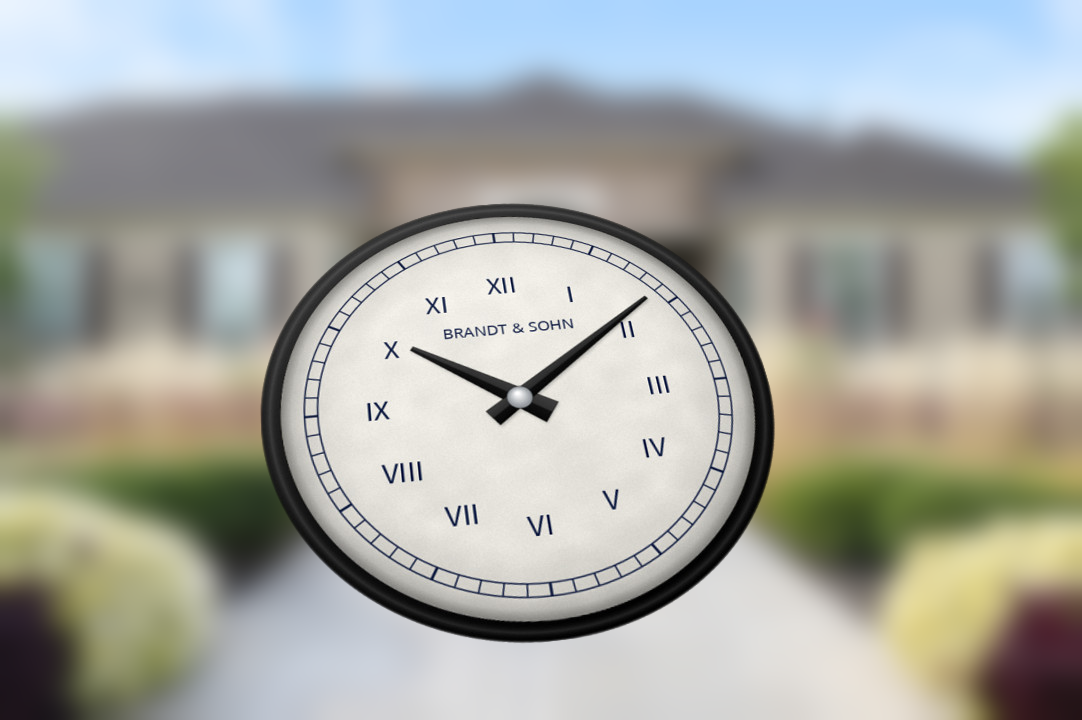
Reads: 10:09
